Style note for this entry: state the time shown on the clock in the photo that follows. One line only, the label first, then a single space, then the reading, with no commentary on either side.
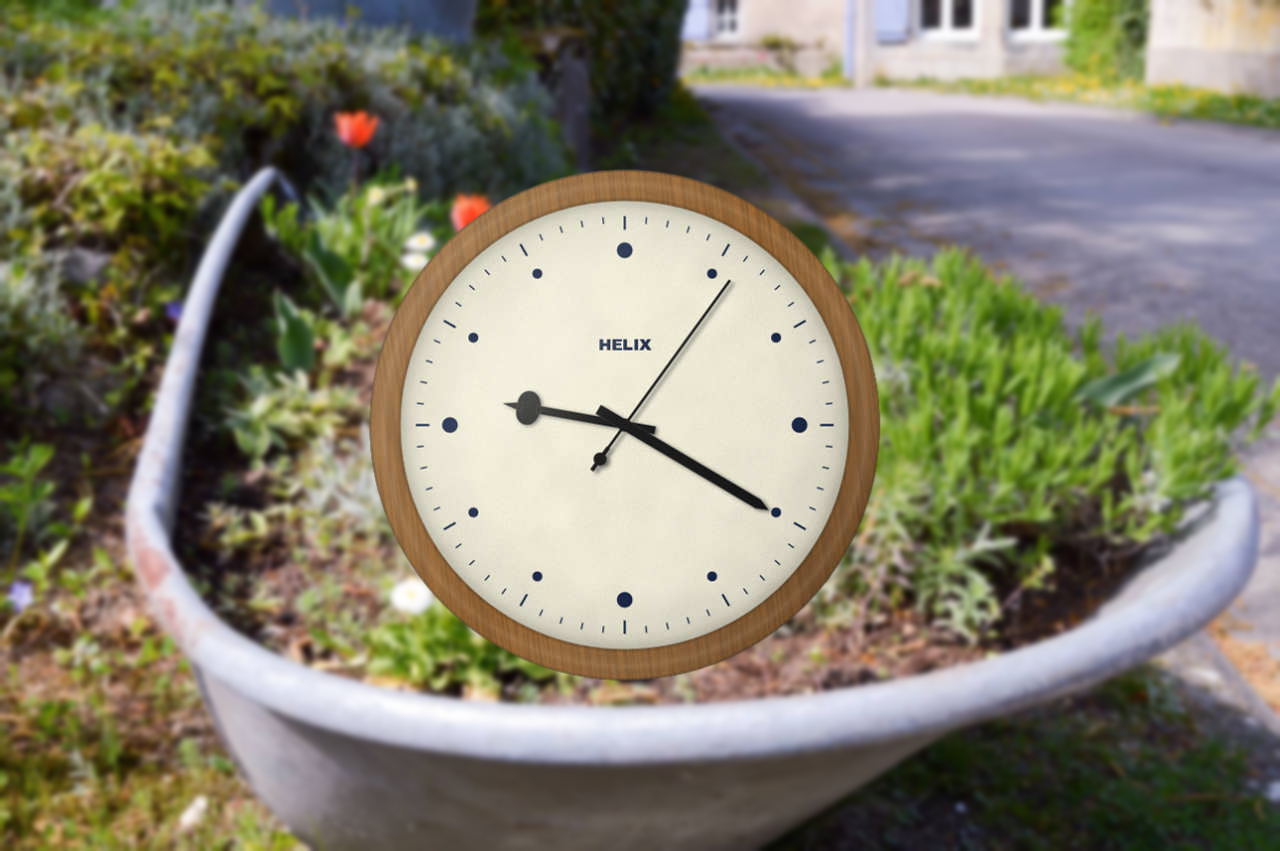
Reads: 9:20:06
